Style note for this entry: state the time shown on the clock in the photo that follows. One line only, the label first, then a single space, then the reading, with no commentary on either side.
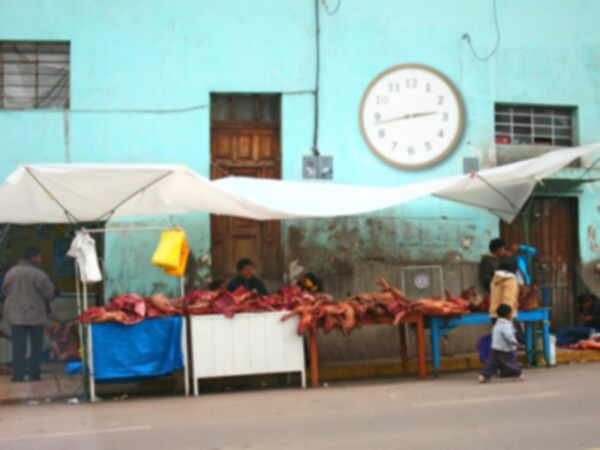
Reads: 2:43
